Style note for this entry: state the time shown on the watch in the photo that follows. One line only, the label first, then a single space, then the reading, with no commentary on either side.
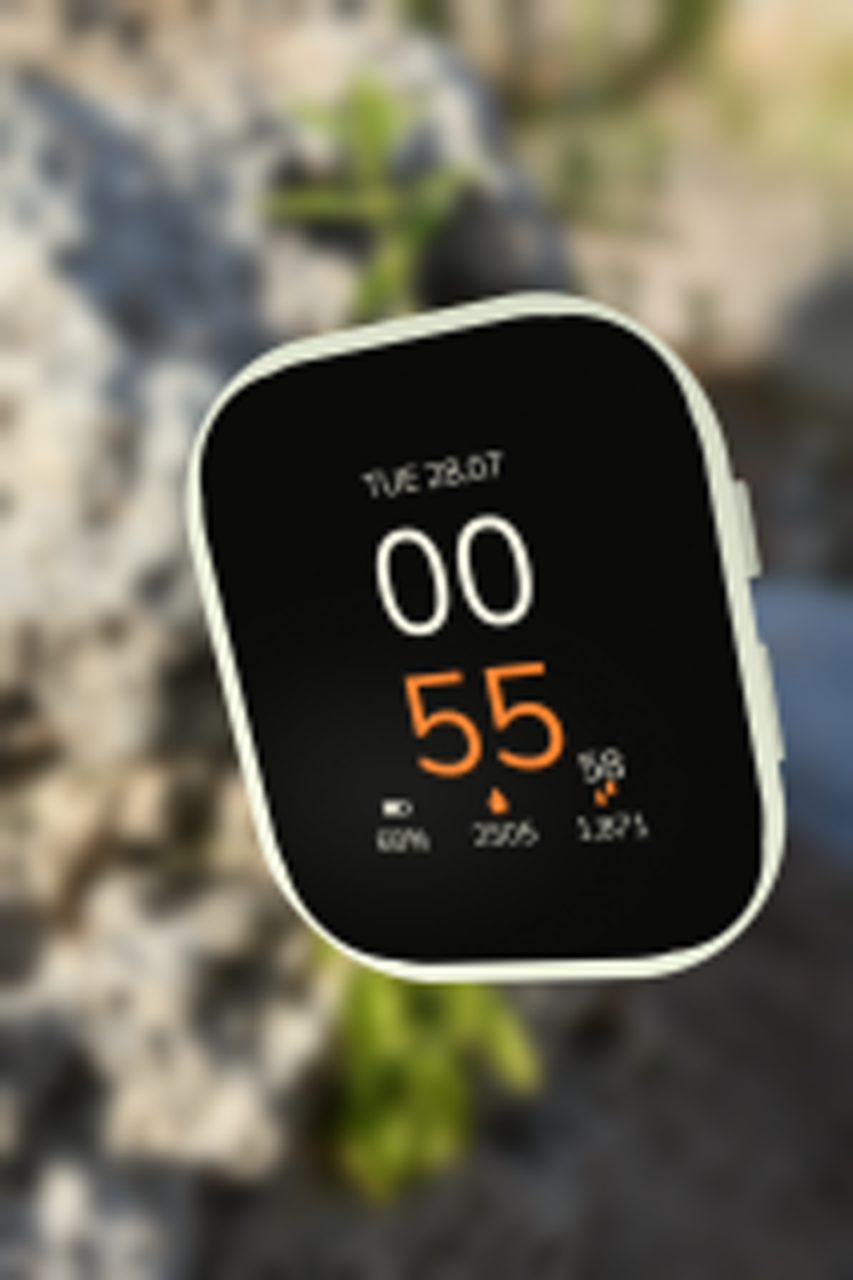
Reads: 0:55
